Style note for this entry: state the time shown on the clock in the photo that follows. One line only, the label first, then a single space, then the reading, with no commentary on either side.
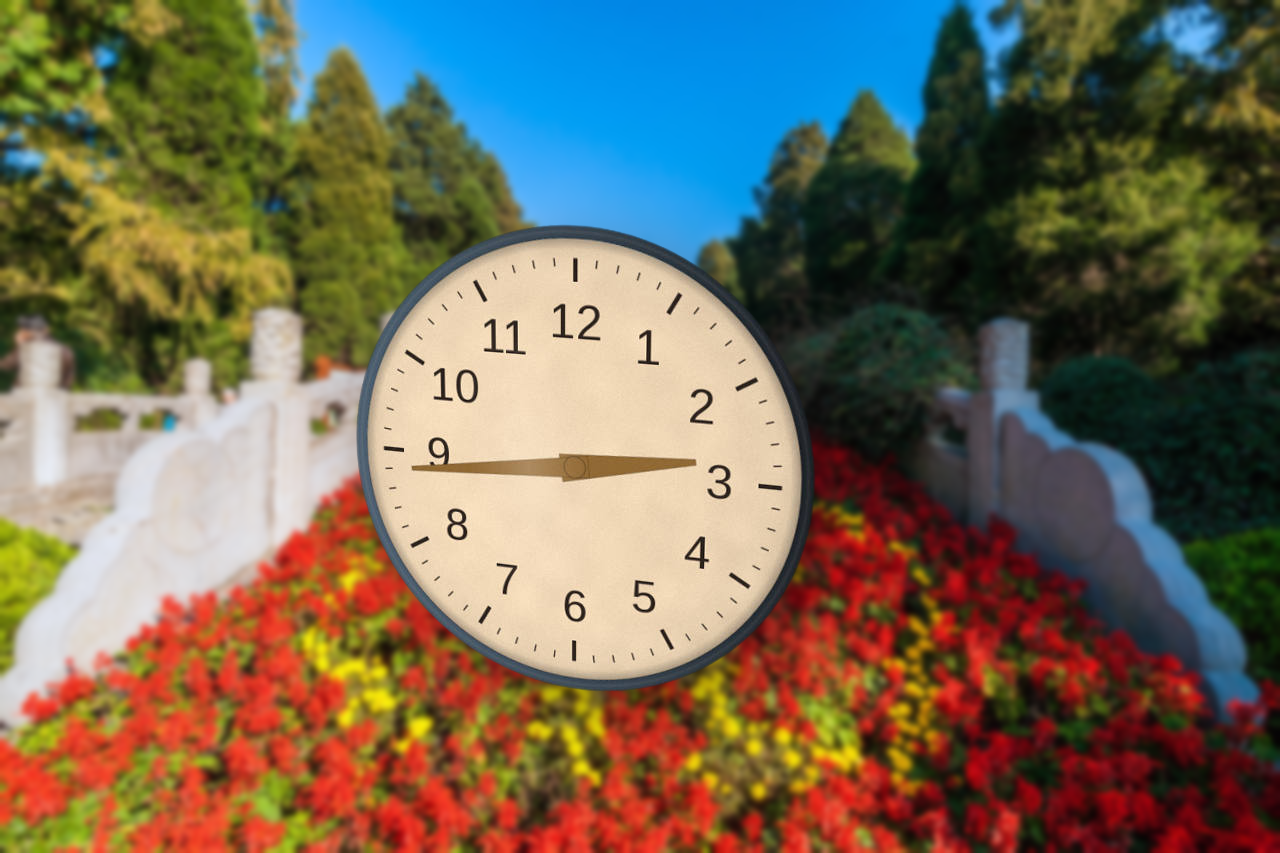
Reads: 2:44
